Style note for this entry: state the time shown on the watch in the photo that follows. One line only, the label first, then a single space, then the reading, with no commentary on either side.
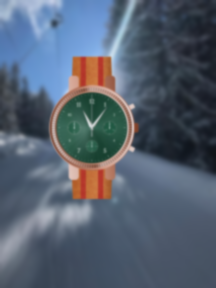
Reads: 11:06
